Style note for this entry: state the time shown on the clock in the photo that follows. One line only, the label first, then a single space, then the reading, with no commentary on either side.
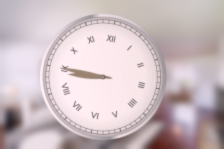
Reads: 8:45
